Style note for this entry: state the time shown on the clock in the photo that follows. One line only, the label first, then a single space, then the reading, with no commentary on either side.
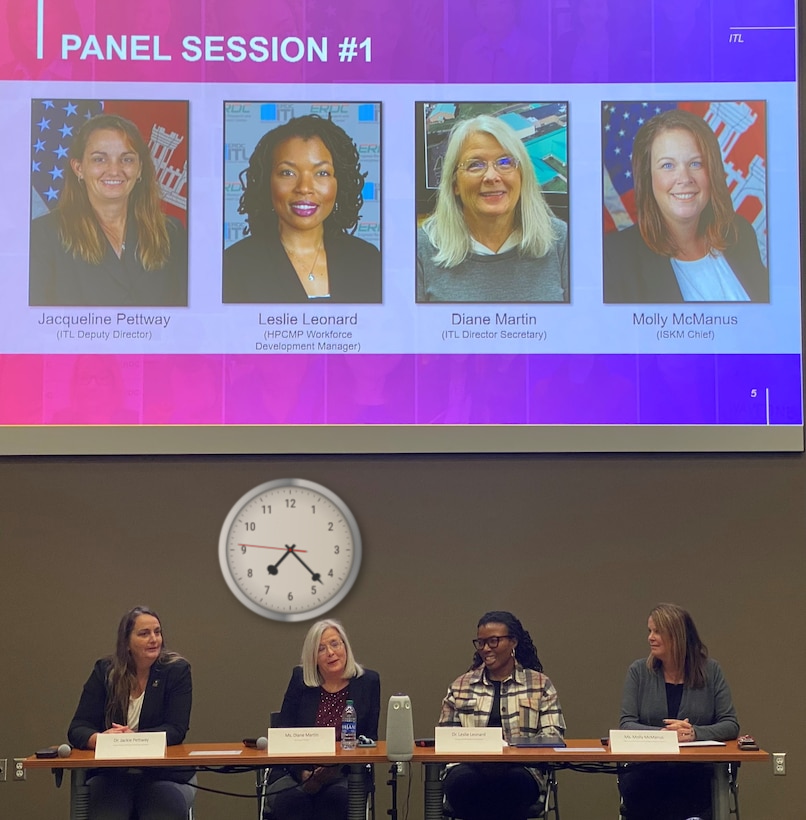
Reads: 7:22:46
